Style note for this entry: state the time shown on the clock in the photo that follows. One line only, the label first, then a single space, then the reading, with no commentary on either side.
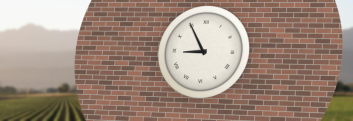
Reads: 8:55
